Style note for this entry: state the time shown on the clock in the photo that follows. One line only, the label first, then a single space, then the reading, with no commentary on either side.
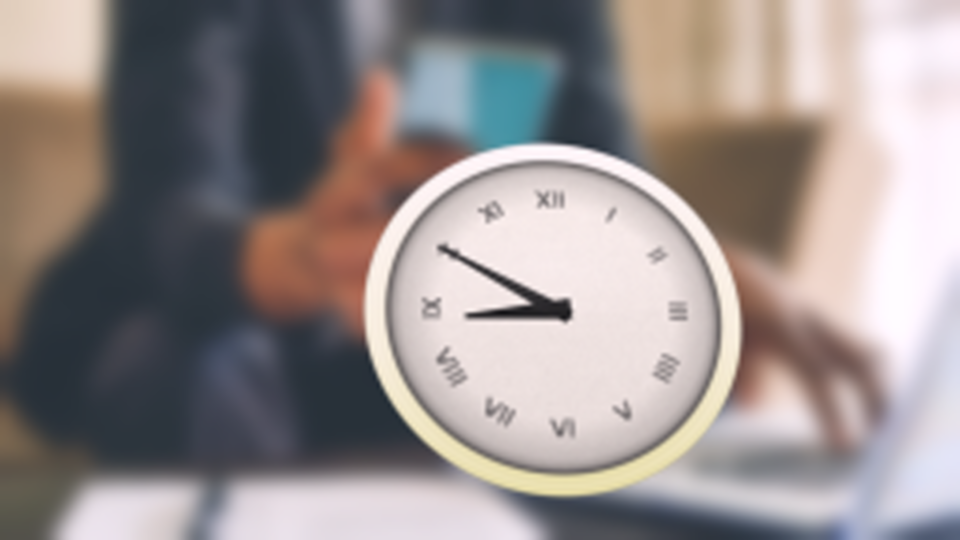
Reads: 8:50
